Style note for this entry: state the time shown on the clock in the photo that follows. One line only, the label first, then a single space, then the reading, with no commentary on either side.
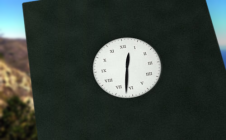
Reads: 12:32
